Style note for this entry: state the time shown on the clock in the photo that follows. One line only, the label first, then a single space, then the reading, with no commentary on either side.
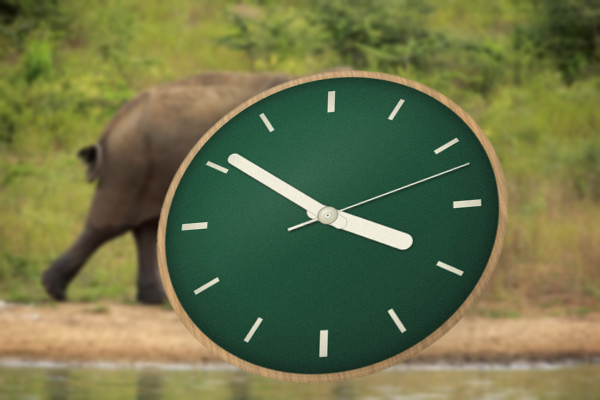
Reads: 3:51:12
